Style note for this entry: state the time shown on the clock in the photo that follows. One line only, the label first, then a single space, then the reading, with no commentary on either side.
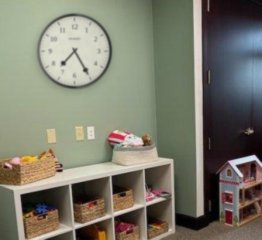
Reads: 7:25
